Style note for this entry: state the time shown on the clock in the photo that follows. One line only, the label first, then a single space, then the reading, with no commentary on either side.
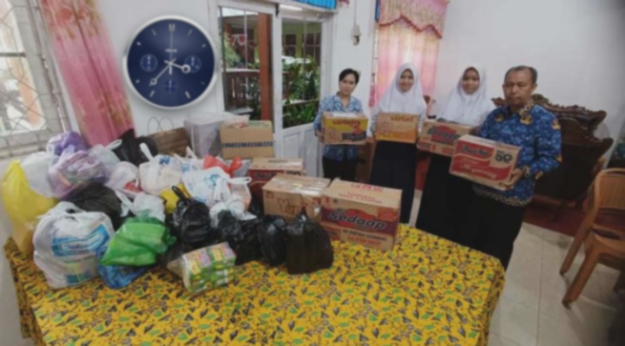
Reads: 3:37
